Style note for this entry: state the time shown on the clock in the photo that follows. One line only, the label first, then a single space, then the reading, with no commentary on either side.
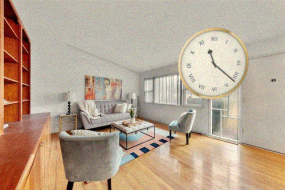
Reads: 11:22
